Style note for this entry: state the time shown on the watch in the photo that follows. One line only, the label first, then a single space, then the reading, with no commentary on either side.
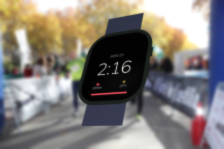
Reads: 2:16
